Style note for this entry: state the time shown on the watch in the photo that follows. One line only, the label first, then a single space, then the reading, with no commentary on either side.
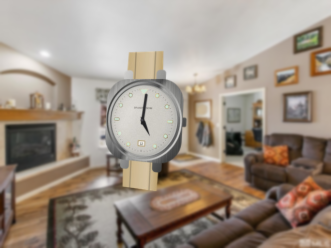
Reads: 5:01
